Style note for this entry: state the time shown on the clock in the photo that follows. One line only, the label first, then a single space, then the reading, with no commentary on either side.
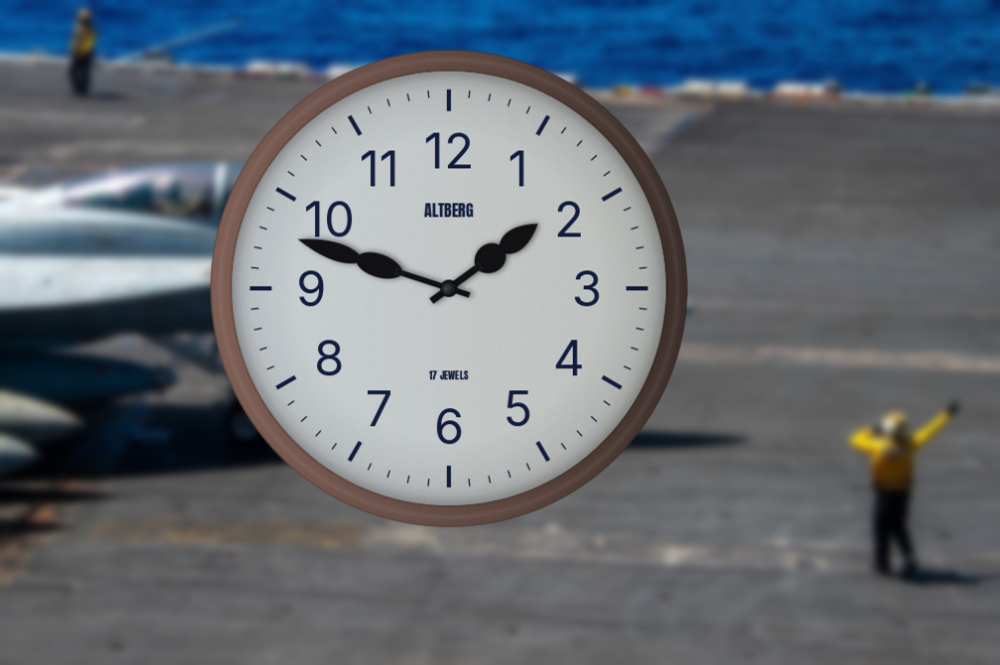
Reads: 1:48
